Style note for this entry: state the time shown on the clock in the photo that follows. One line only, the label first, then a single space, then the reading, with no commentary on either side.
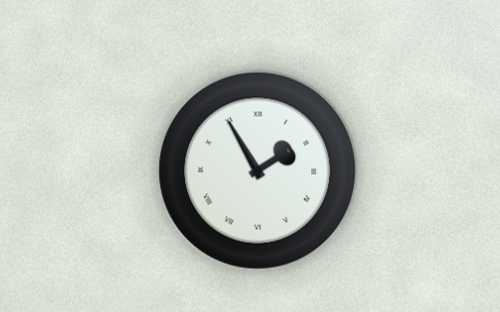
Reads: 1:55
